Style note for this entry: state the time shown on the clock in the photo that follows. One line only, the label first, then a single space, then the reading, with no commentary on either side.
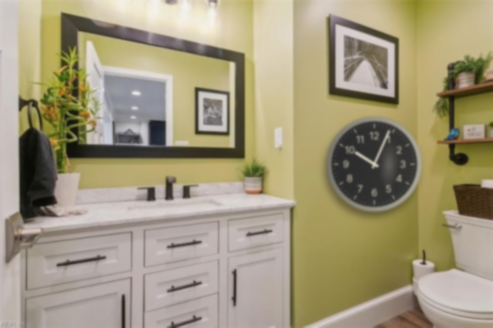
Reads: 10:04
